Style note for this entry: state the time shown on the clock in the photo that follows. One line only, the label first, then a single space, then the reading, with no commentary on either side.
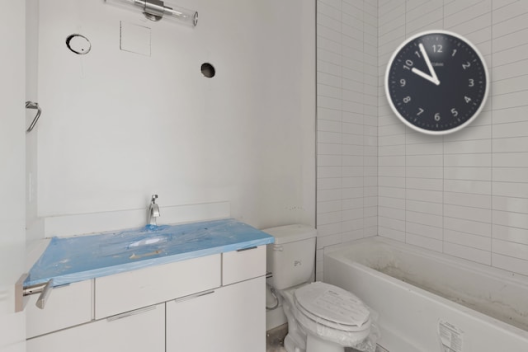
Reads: 9:56
